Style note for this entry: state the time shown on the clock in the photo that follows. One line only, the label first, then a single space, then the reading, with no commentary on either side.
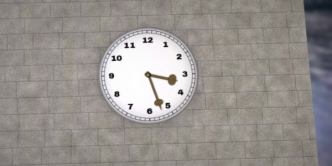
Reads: 3:27
